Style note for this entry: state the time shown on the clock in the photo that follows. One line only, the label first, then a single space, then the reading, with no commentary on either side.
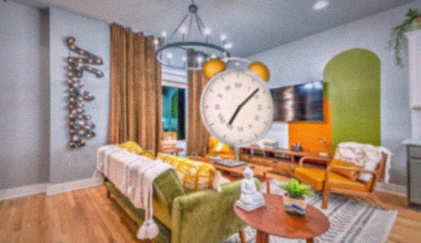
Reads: 7:08
